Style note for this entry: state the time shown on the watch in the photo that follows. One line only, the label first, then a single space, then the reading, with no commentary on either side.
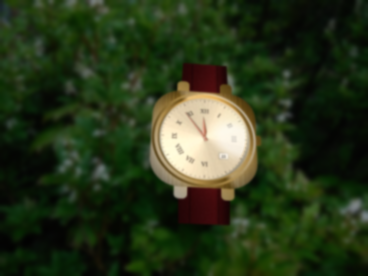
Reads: 11:54
